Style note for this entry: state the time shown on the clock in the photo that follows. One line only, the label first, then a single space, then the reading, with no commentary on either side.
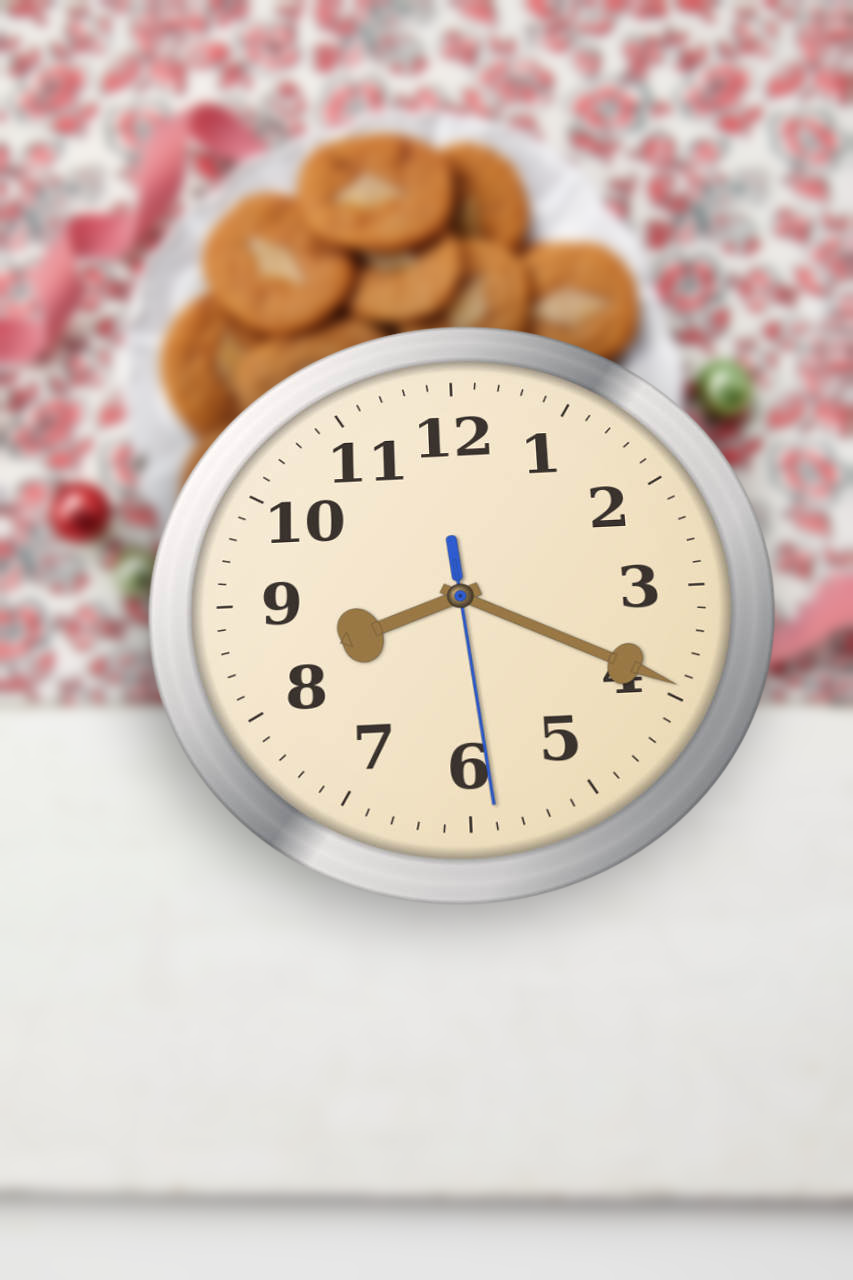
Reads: 8:19:29
